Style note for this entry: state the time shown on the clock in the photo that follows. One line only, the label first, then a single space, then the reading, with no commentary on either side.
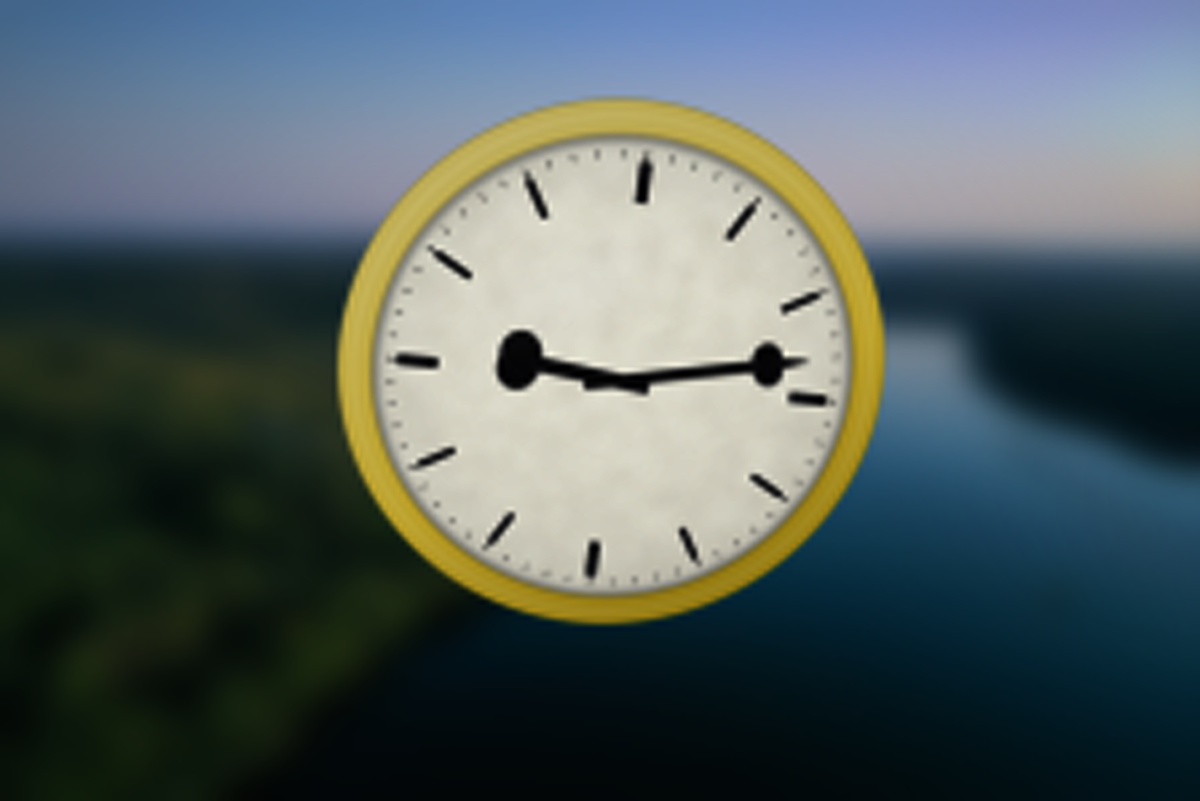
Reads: 9:13
